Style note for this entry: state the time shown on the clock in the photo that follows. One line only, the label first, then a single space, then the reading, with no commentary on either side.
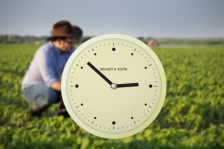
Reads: 2:52
